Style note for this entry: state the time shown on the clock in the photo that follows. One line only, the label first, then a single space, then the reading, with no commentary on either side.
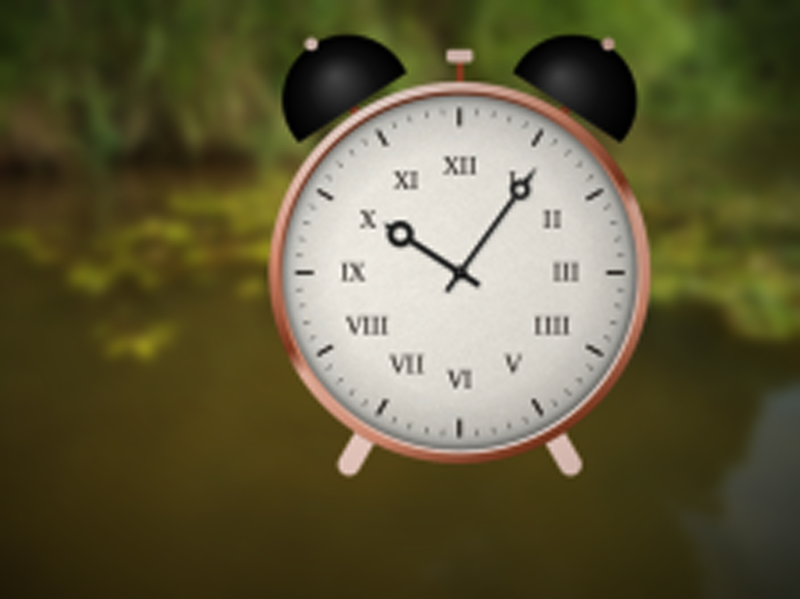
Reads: 10:06
